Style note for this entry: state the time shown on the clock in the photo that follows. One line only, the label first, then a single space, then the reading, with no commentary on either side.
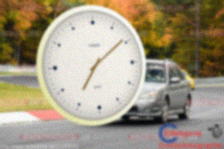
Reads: 7:09
